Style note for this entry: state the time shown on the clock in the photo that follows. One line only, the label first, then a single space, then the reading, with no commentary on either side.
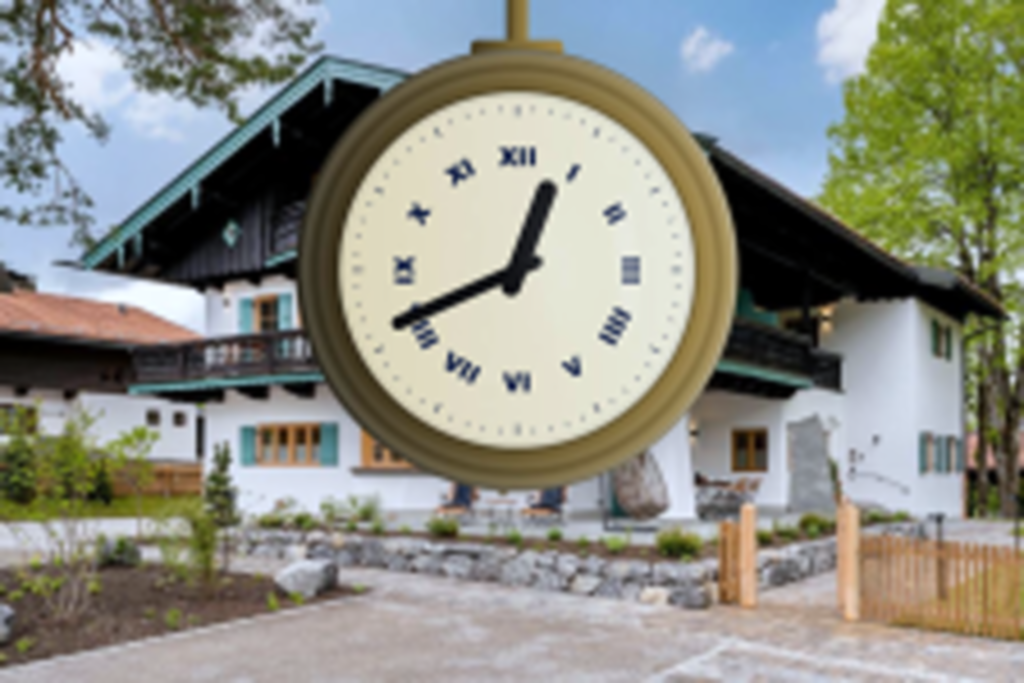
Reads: 12:41
